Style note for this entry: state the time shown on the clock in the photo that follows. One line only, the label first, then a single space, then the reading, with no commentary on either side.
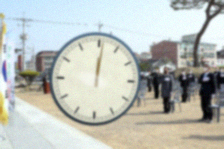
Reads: 12:01
